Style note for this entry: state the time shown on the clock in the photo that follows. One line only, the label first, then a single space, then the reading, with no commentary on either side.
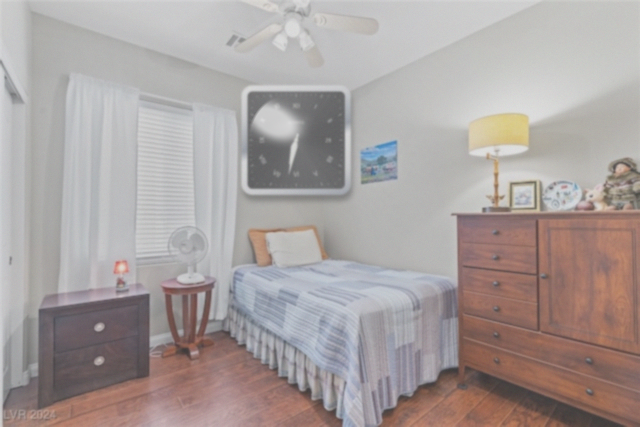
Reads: 6:32
